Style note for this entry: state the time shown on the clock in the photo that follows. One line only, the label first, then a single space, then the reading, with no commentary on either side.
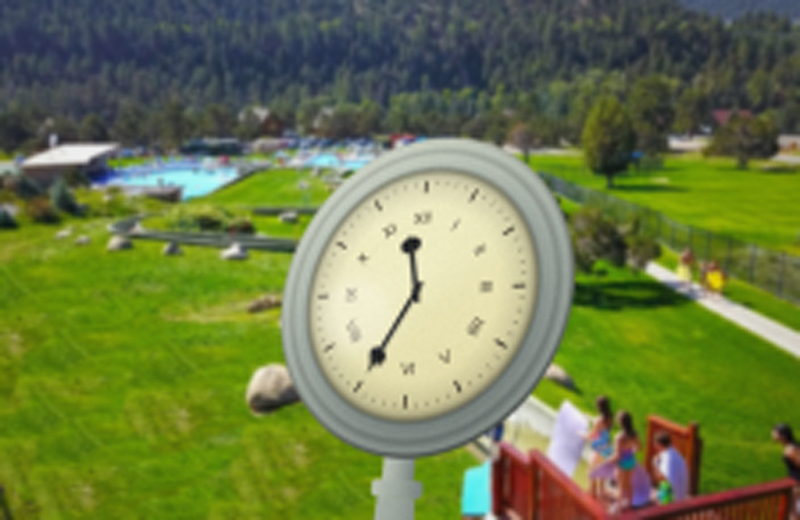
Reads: 11:35
